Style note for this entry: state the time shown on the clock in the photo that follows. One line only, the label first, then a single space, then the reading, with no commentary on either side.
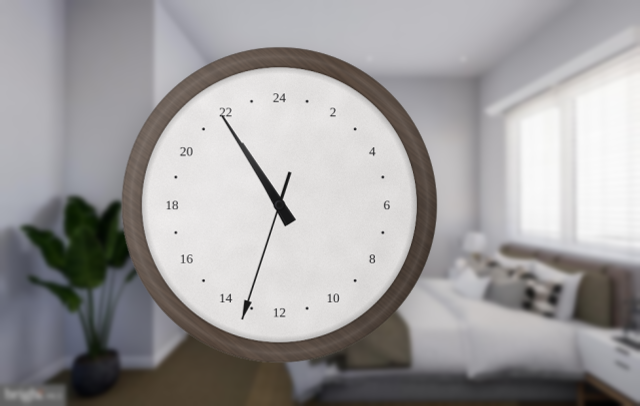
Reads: 21:54:33
